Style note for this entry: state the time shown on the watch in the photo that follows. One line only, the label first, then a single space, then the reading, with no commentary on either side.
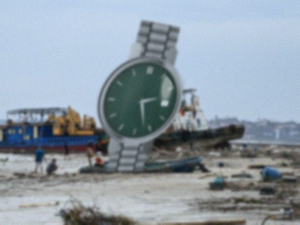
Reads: 2:27
